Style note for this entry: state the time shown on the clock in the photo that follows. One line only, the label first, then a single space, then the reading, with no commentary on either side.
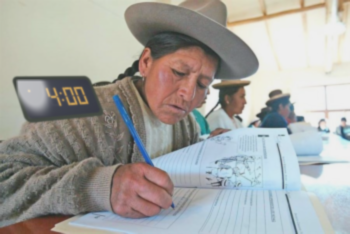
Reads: 4:00
